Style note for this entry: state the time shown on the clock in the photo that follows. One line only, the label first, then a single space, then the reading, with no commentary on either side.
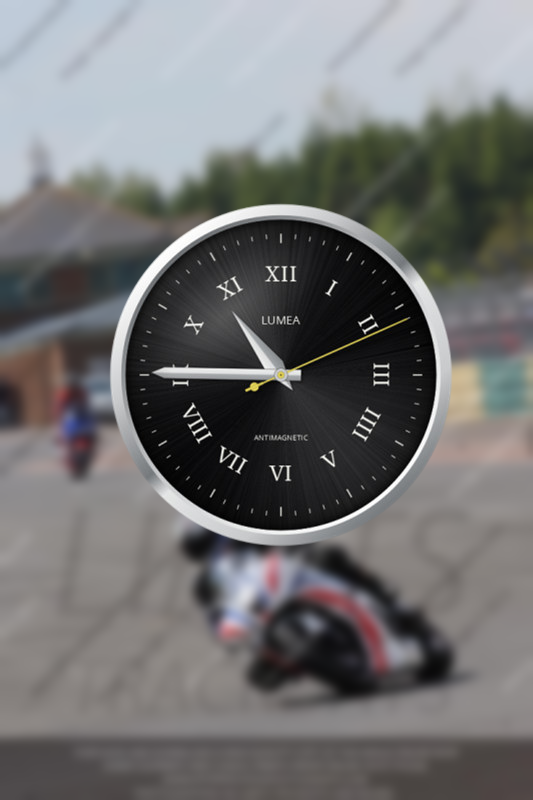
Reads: 10:45:11
